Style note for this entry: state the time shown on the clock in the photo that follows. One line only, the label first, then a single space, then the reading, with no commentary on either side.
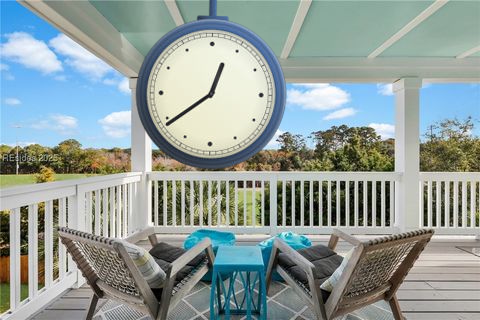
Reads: 12:39
